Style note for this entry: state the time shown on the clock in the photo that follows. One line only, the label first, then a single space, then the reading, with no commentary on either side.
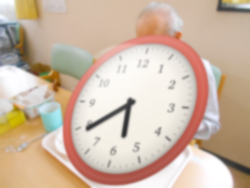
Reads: 5:39
